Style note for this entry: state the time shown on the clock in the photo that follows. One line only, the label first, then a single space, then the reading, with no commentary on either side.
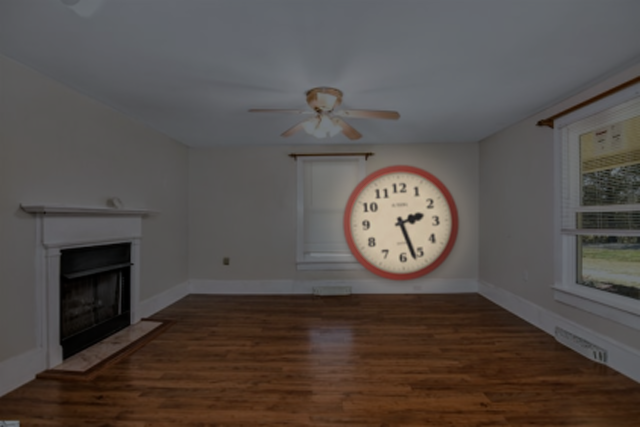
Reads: 2:27
